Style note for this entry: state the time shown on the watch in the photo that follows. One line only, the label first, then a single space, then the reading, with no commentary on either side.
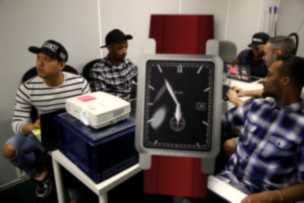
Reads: 5:55
